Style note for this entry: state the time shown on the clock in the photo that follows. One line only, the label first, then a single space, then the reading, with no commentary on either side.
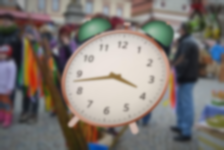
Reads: 3:43
